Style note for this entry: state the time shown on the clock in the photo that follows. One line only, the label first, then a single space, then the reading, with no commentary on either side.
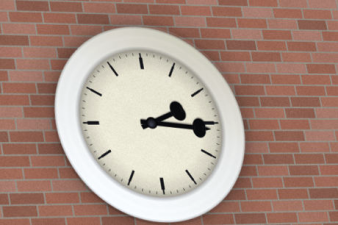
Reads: 2:16
